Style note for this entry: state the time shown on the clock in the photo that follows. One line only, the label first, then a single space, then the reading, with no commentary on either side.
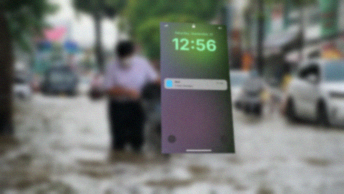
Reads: 12:56
